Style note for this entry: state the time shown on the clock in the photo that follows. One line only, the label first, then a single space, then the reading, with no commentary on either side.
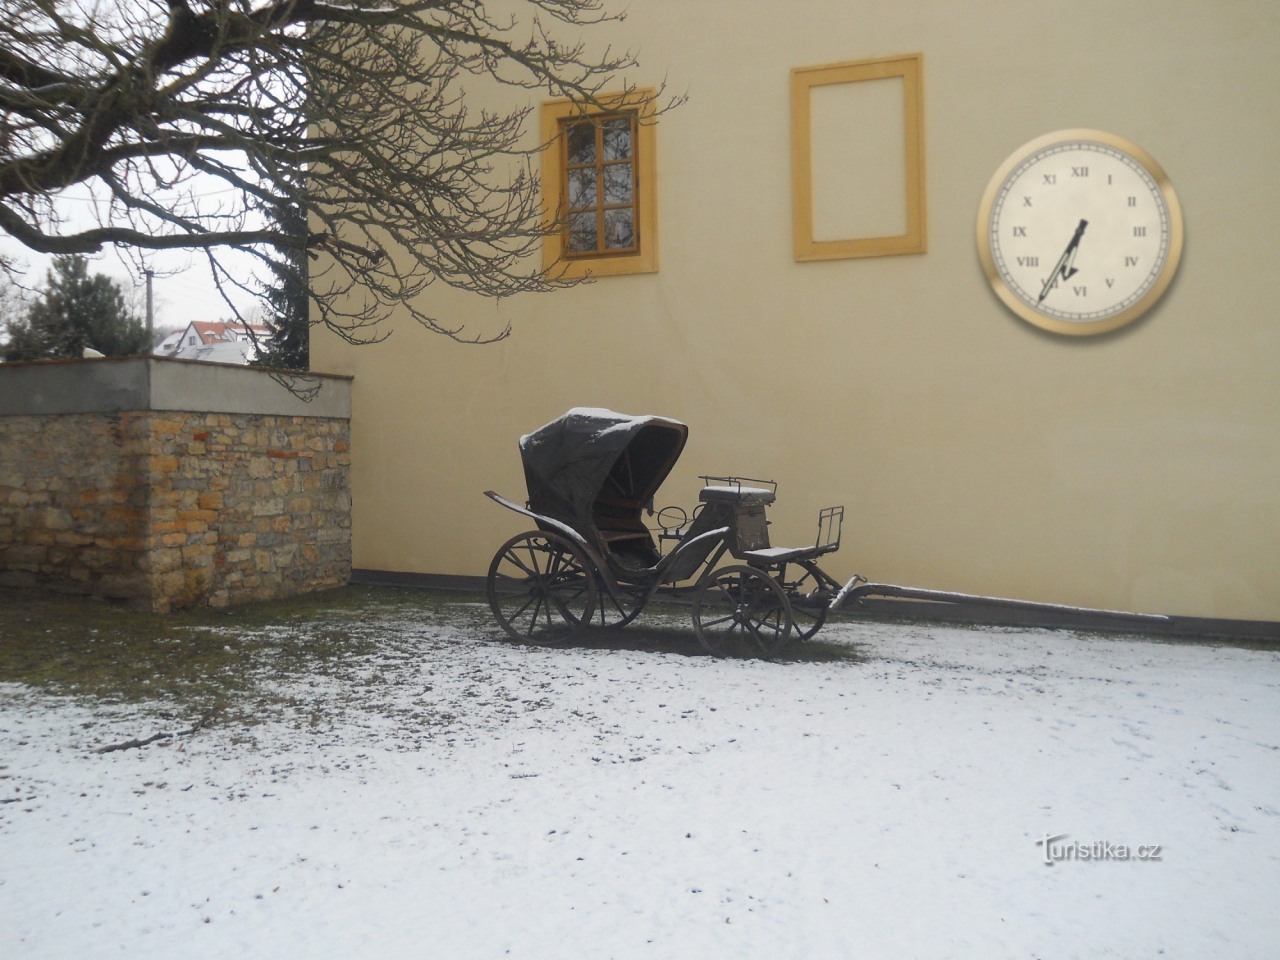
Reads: 6:35
